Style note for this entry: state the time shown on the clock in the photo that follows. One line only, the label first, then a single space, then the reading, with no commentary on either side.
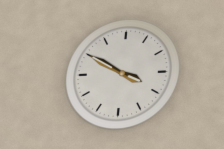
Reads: 3:50
